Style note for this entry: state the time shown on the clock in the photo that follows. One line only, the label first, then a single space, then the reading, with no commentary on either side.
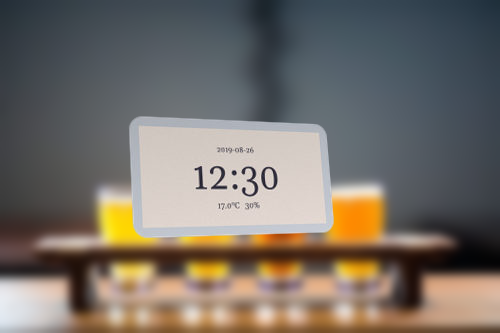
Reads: 12:30
